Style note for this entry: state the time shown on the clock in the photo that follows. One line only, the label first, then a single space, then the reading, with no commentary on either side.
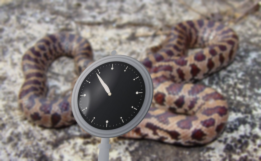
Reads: 10:54
